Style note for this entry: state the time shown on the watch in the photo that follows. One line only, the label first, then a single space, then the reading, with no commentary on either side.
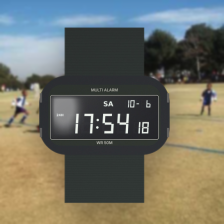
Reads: 17:54:18
